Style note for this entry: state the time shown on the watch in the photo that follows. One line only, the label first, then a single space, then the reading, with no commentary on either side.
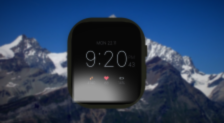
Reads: 9:20
